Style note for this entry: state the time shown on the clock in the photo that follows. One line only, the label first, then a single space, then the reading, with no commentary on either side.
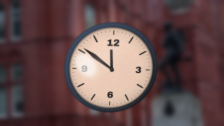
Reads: 11:51
